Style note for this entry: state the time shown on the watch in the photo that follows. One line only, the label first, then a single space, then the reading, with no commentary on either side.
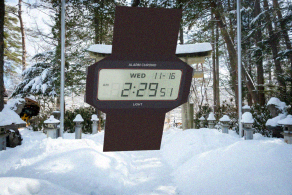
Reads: 2:29:51
